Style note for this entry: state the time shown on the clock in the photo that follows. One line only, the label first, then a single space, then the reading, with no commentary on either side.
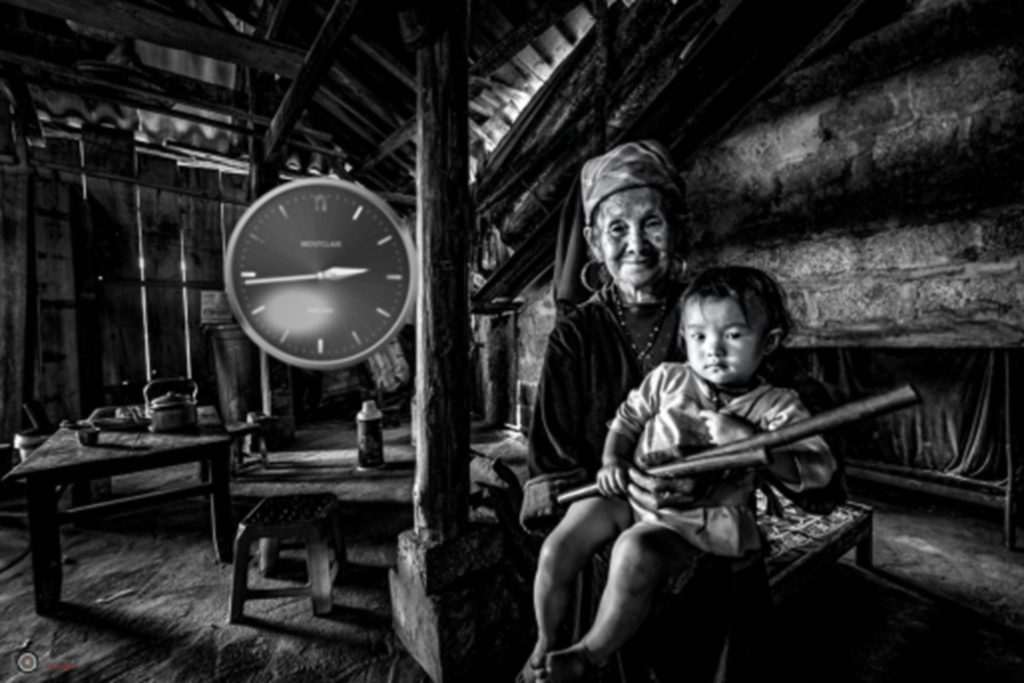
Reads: 2:44
